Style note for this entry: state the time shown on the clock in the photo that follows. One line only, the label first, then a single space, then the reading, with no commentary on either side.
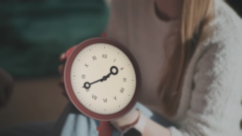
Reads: 1:41
